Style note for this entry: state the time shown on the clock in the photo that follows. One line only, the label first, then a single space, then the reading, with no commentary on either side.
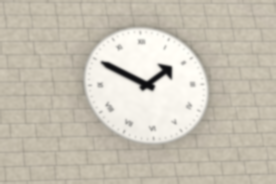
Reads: 1:50
